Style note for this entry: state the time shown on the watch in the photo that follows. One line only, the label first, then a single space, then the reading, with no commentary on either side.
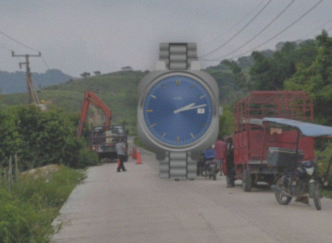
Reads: 2:13
